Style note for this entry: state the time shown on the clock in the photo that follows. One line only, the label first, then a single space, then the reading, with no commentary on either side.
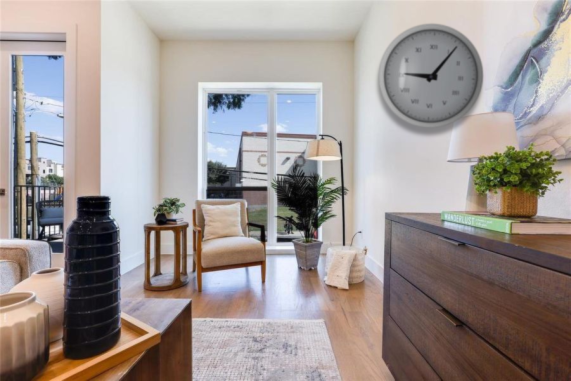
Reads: 9:06
